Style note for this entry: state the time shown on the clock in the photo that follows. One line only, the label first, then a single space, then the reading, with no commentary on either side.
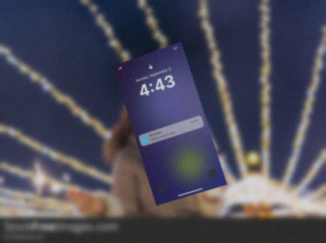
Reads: 4:43
